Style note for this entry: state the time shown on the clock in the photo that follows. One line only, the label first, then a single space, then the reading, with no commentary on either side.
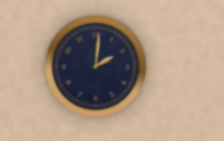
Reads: 2:01
